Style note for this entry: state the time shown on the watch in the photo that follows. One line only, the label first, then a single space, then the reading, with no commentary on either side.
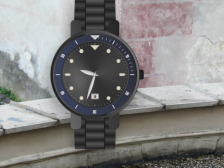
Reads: 9:33
